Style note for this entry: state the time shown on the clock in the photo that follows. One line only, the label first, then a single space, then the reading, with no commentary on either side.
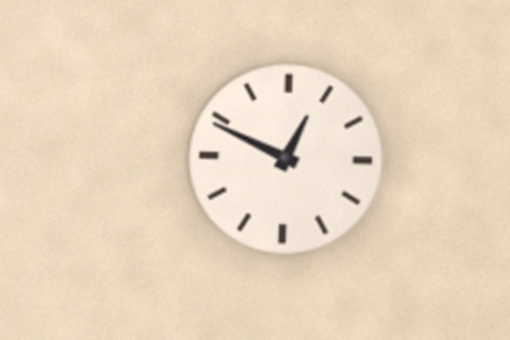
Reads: 12:49
